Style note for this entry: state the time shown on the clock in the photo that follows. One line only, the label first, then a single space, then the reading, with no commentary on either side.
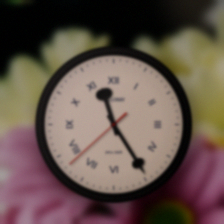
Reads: 11:24:38
